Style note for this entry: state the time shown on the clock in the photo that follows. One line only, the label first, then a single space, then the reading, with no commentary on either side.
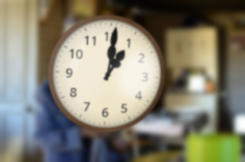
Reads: 1:01
